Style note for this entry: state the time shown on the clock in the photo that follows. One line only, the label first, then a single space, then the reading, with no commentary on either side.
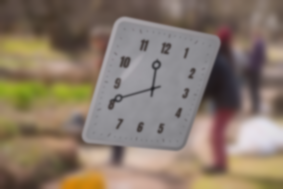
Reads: 11:41
